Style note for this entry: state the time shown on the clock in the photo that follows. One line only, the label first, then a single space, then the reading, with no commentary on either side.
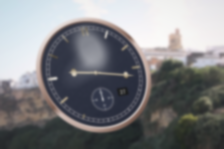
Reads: 9:17
